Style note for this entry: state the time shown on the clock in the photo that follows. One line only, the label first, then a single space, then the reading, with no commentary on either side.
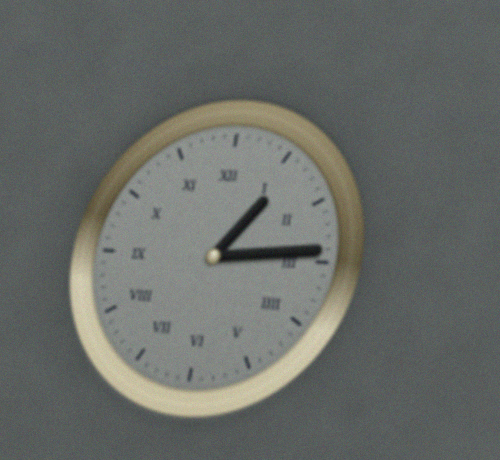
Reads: 1:14
